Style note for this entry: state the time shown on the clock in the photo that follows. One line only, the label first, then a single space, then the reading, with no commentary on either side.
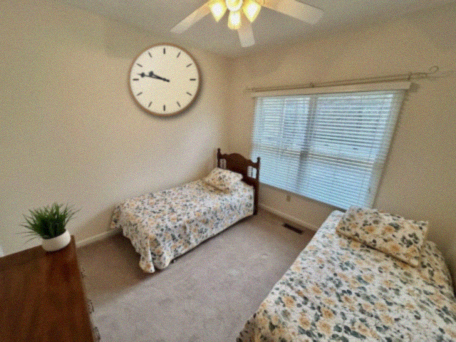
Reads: 9:47
